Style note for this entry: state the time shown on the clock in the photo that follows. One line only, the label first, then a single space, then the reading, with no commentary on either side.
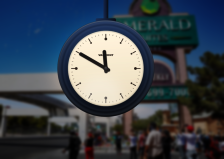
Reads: 11:50
